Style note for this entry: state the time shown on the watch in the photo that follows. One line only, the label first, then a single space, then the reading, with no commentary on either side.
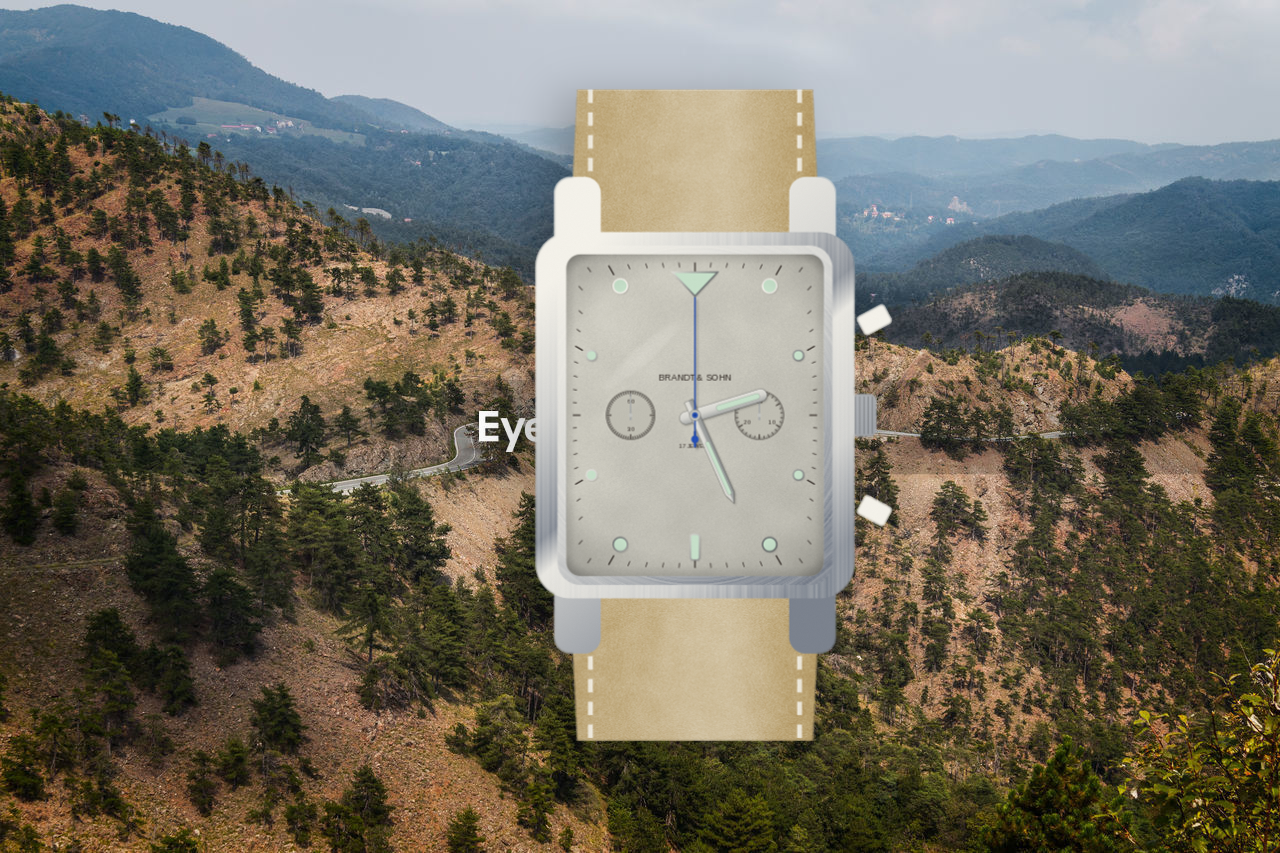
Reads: 2:26
